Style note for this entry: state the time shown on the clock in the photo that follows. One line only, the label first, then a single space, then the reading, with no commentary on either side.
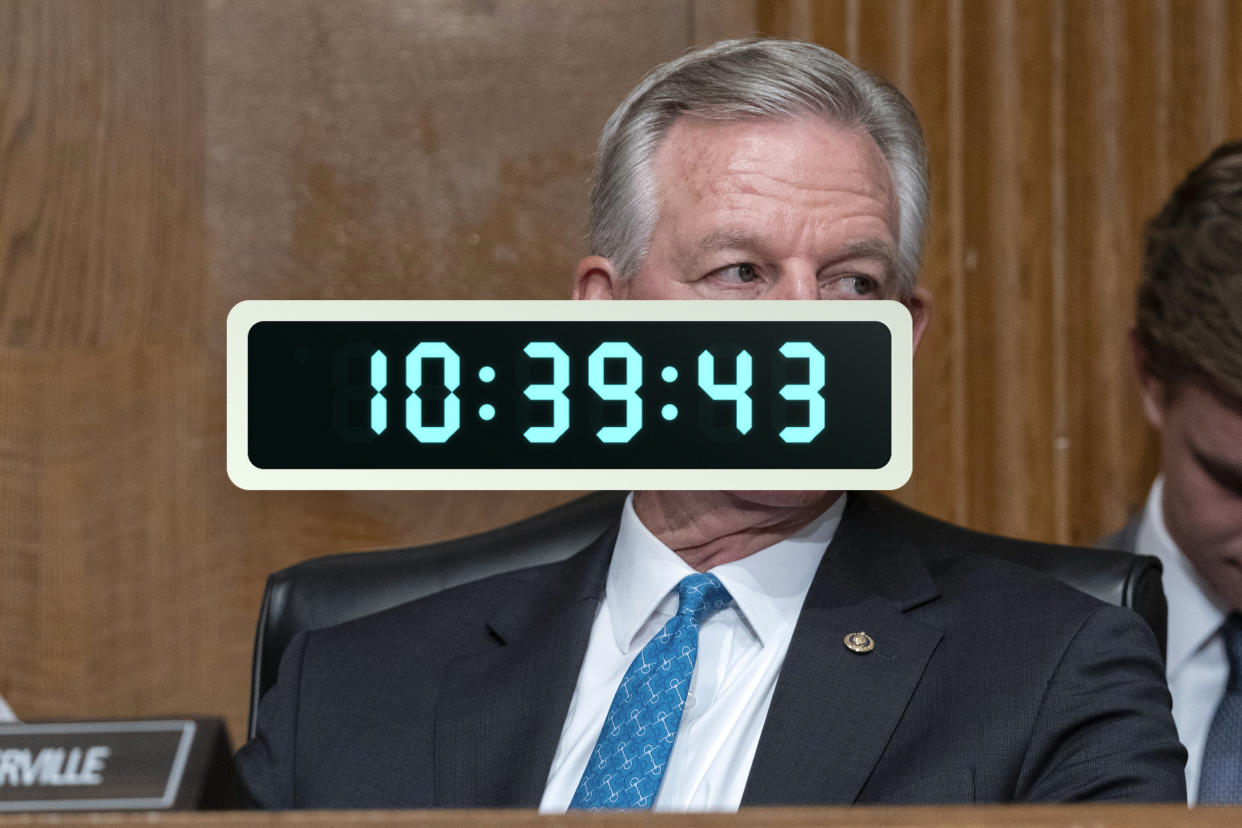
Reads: 10:39:43
